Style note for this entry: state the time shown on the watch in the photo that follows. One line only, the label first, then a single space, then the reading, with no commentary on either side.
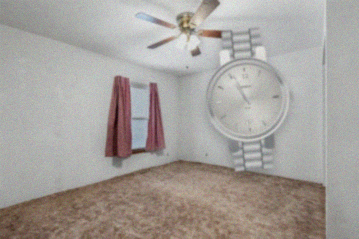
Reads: 10:56
